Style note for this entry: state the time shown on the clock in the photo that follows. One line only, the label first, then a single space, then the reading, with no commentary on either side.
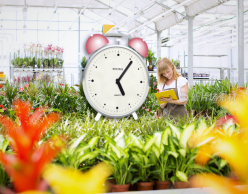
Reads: 5:06
